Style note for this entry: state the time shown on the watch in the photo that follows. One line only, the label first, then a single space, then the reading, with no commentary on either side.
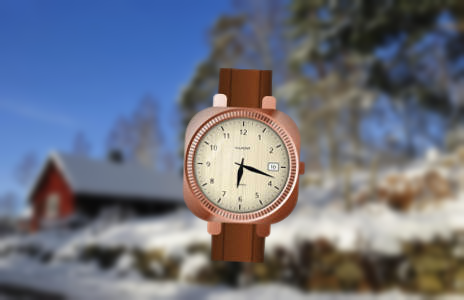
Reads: 6:18
